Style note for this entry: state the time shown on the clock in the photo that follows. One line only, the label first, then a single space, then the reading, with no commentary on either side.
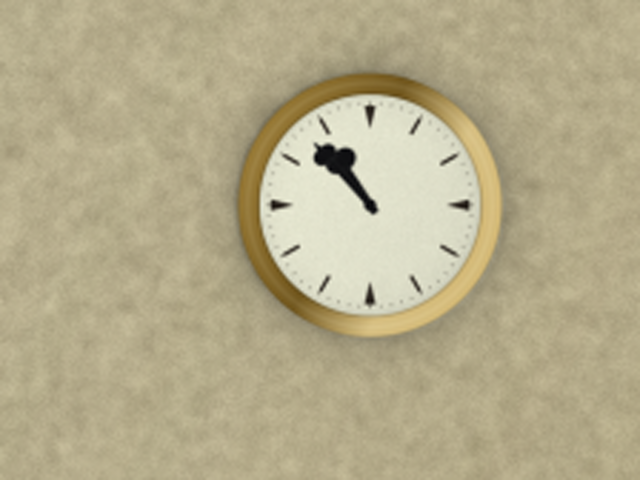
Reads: 10:53
